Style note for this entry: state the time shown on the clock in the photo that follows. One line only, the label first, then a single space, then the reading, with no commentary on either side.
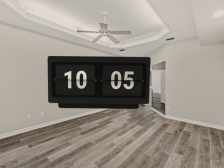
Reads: 10:05
